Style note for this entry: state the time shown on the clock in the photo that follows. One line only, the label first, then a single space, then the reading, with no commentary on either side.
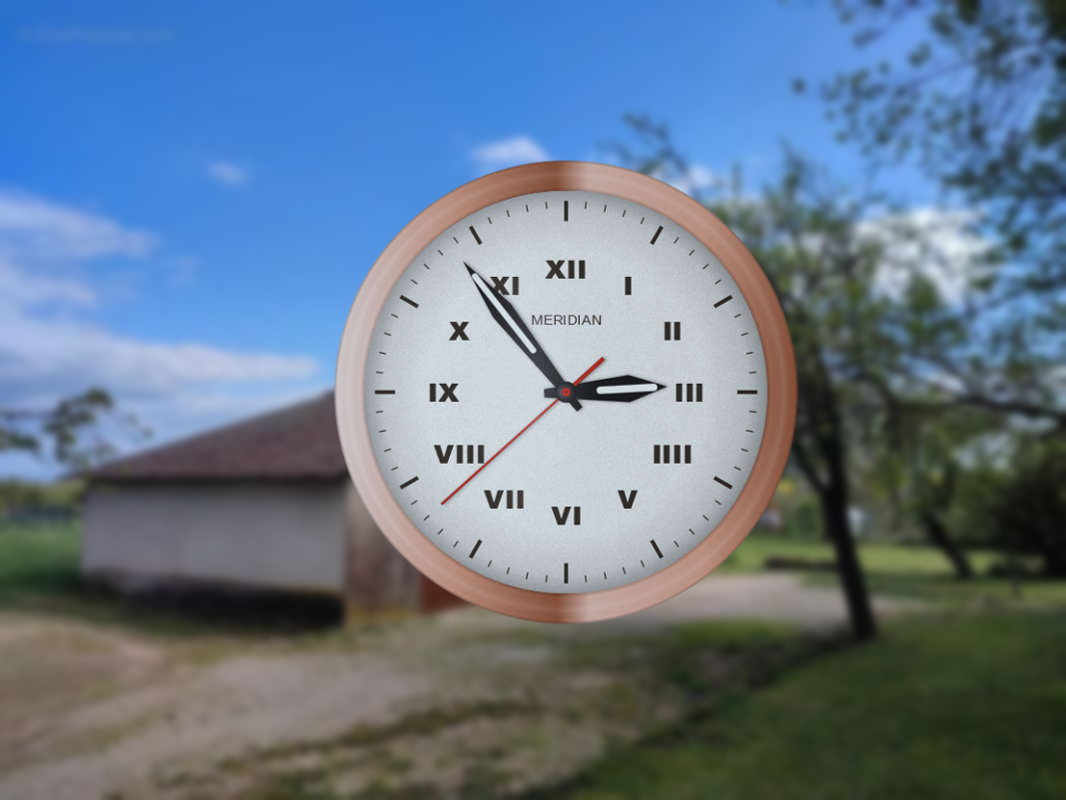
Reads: 2:53:38
